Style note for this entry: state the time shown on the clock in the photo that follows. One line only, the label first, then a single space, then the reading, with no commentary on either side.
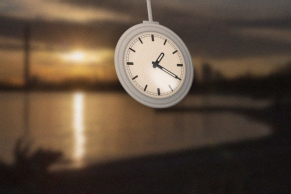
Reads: 1:20
